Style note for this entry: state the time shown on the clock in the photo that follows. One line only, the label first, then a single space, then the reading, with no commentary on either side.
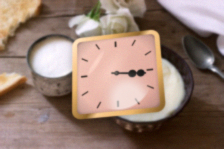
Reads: 3:16
